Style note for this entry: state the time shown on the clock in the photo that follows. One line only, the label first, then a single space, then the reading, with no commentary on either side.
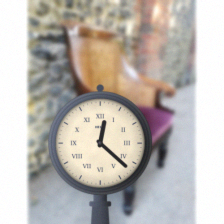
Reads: 12:22
